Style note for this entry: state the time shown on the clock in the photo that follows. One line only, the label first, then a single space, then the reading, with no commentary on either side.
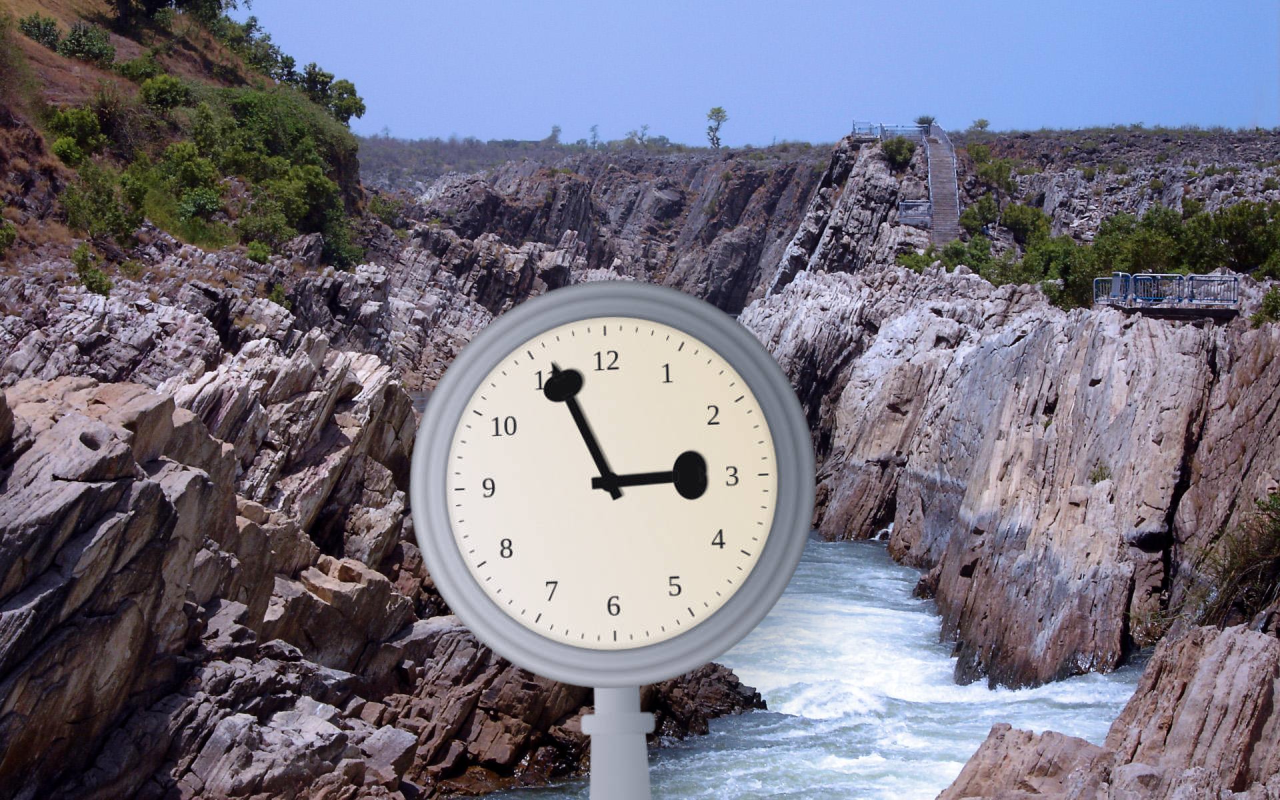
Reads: 2:56
